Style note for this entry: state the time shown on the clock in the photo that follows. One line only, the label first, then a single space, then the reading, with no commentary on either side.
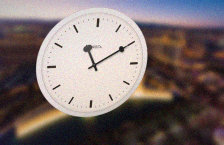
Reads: 11:10
